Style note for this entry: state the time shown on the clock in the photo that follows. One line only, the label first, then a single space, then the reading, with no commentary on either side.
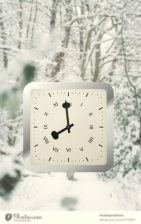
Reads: 7:59
